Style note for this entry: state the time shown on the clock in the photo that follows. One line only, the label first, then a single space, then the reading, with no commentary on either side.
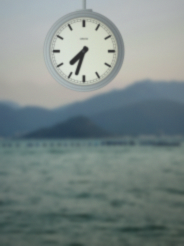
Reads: 7:33
